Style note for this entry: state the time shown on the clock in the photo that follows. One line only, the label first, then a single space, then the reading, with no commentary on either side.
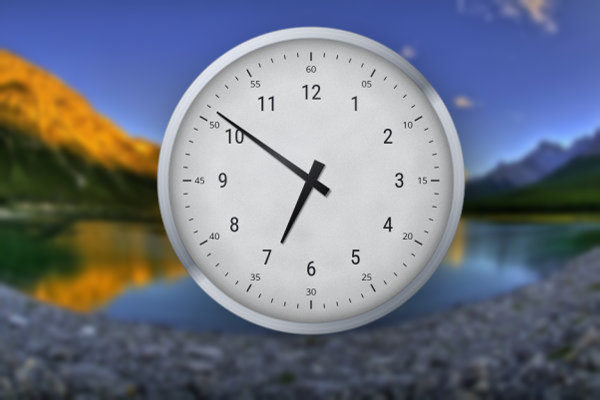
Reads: 6:51
